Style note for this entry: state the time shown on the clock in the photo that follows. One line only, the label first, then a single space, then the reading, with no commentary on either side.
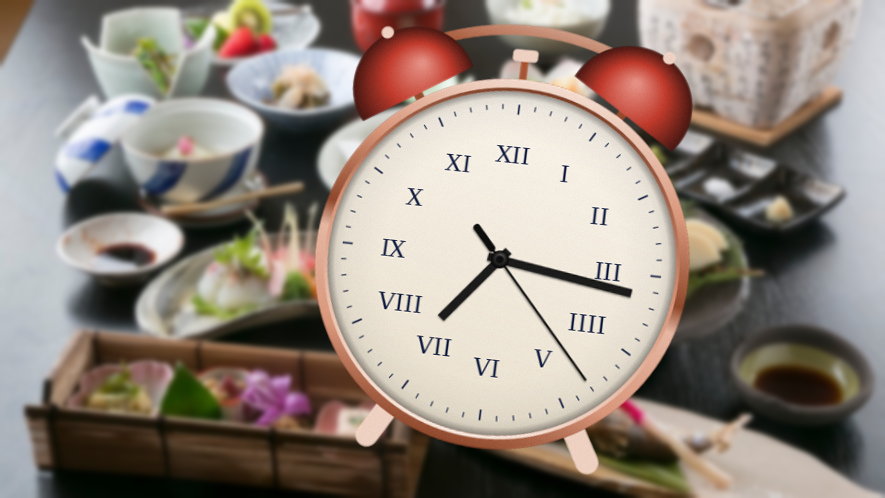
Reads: 7:16:23
